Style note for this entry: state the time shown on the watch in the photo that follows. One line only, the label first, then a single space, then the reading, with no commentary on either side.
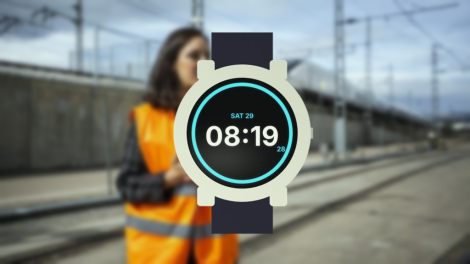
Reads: 8:19
